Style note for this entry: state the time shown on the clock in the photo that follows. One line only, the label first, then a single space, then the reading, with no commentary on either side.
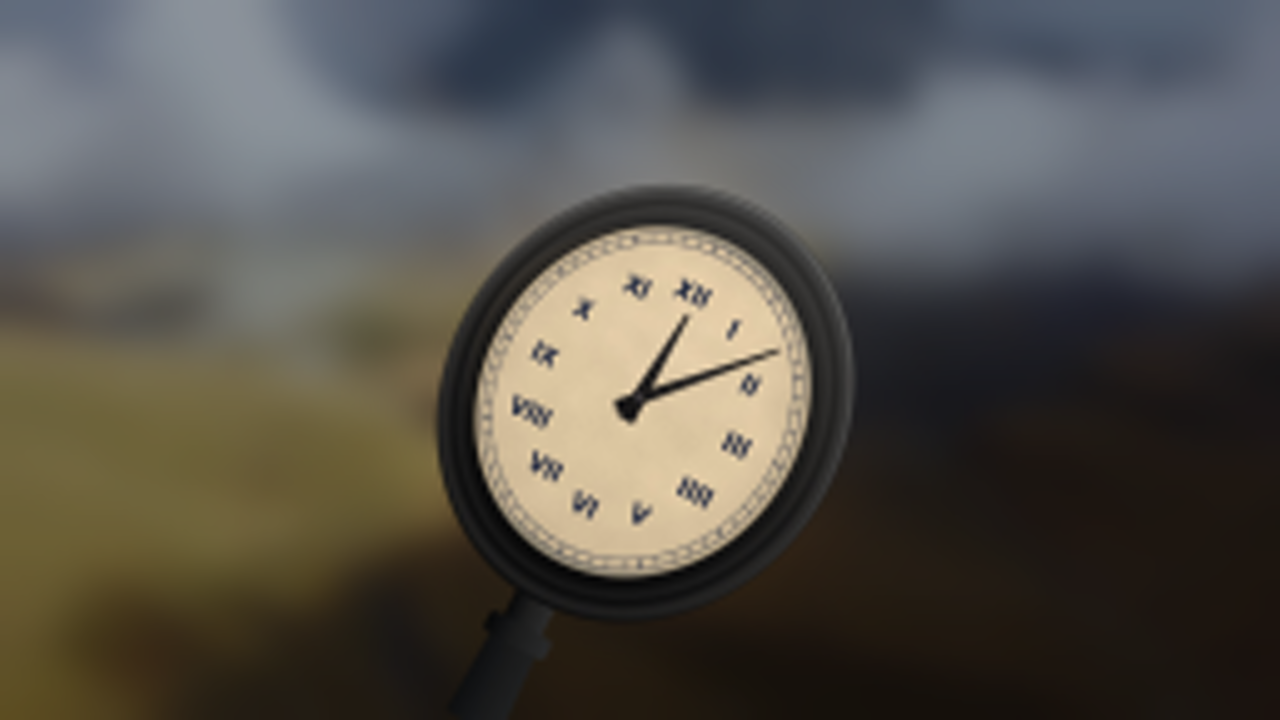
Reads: 12:08
